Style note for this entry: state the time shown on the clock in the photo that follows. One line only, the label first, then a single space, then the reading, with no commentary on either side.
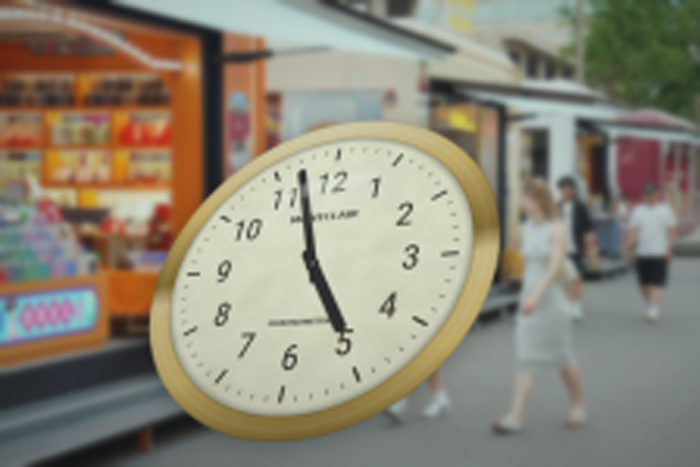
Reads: 4:57
